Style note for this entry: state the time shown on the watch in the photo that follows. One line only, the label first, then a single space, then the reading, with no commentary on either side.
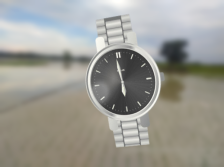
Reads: 5:59
